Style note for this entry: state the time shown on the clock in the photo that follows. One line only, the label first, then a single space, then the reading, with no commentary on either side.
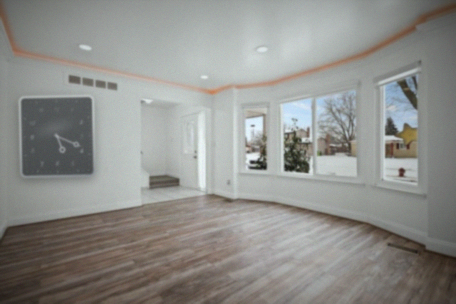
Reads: 5:19
